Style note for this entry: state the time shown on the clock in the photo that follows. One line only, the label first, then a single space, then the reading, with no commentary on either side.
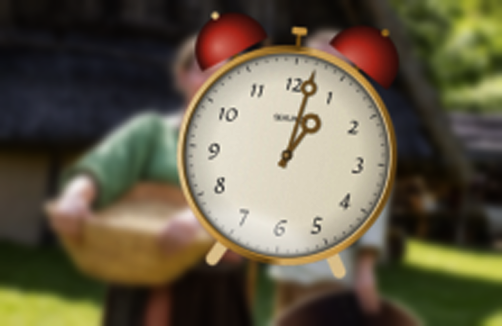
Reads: 1:02
